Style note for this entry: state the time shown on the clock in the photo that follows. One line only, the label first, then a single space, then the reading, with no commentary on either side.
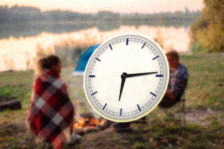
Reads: 6:14
